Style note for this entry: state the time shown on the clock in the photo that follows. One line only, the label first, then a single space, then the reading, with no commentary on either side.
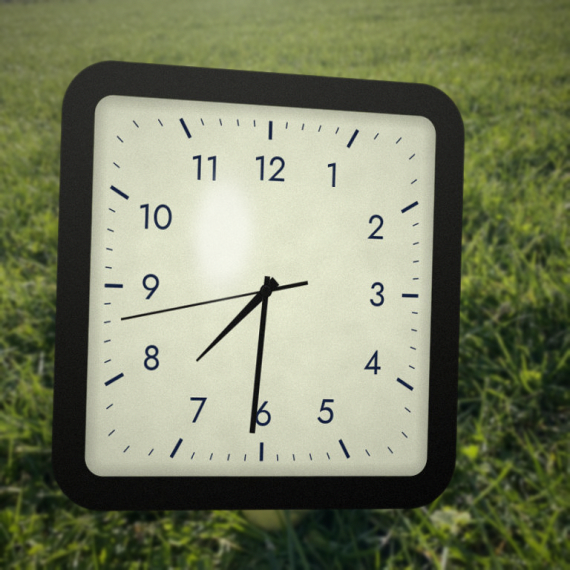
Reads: 7:30:43
